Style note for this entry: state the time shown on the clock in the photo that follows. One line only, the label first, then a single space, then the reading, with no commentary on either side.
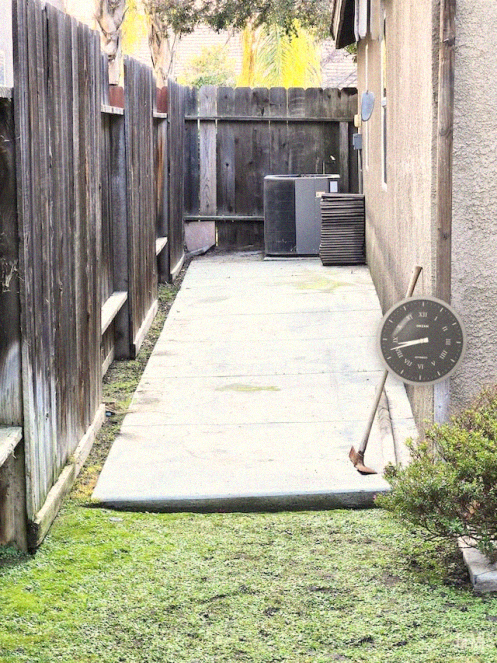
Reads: 8:42
